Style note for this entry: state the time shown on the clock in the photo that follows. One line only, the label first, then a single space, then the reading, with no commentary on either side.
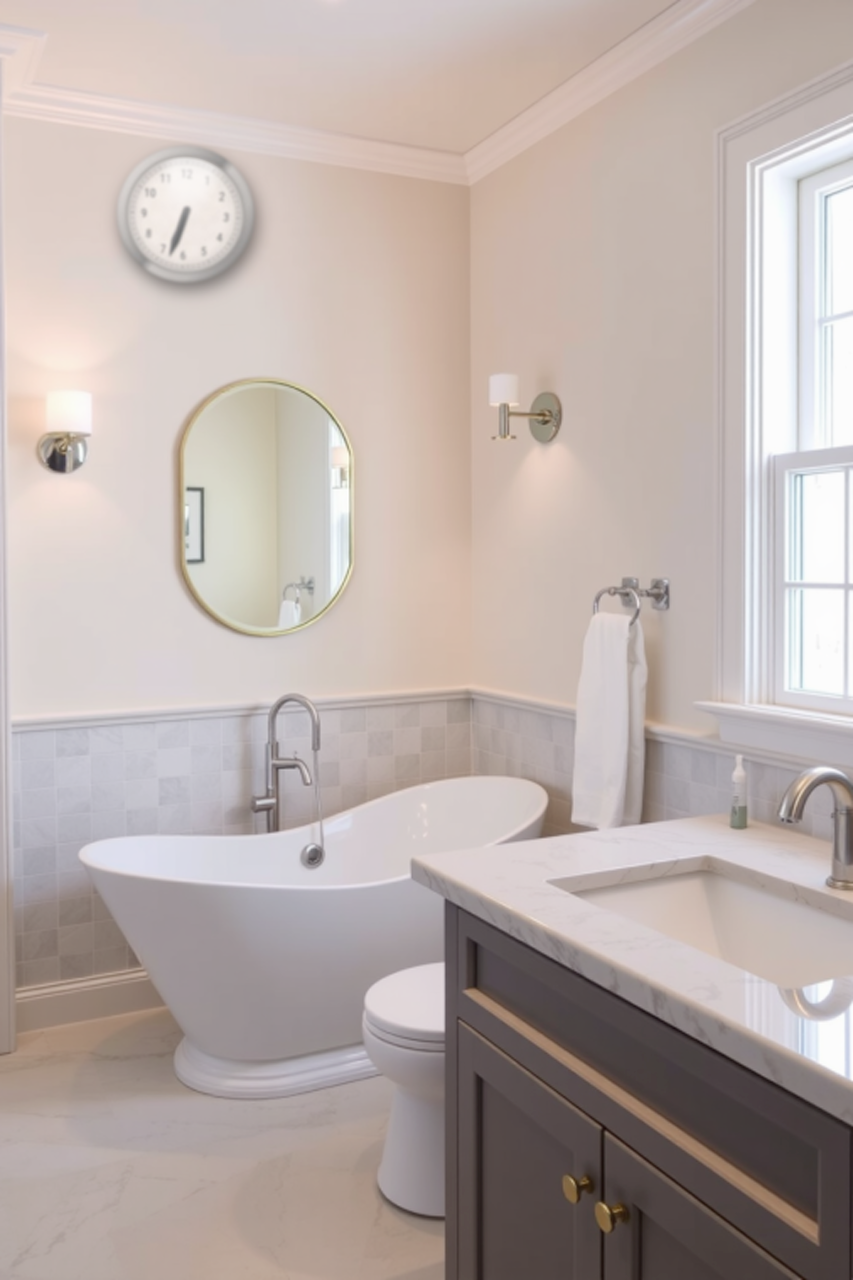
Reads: 6:33
